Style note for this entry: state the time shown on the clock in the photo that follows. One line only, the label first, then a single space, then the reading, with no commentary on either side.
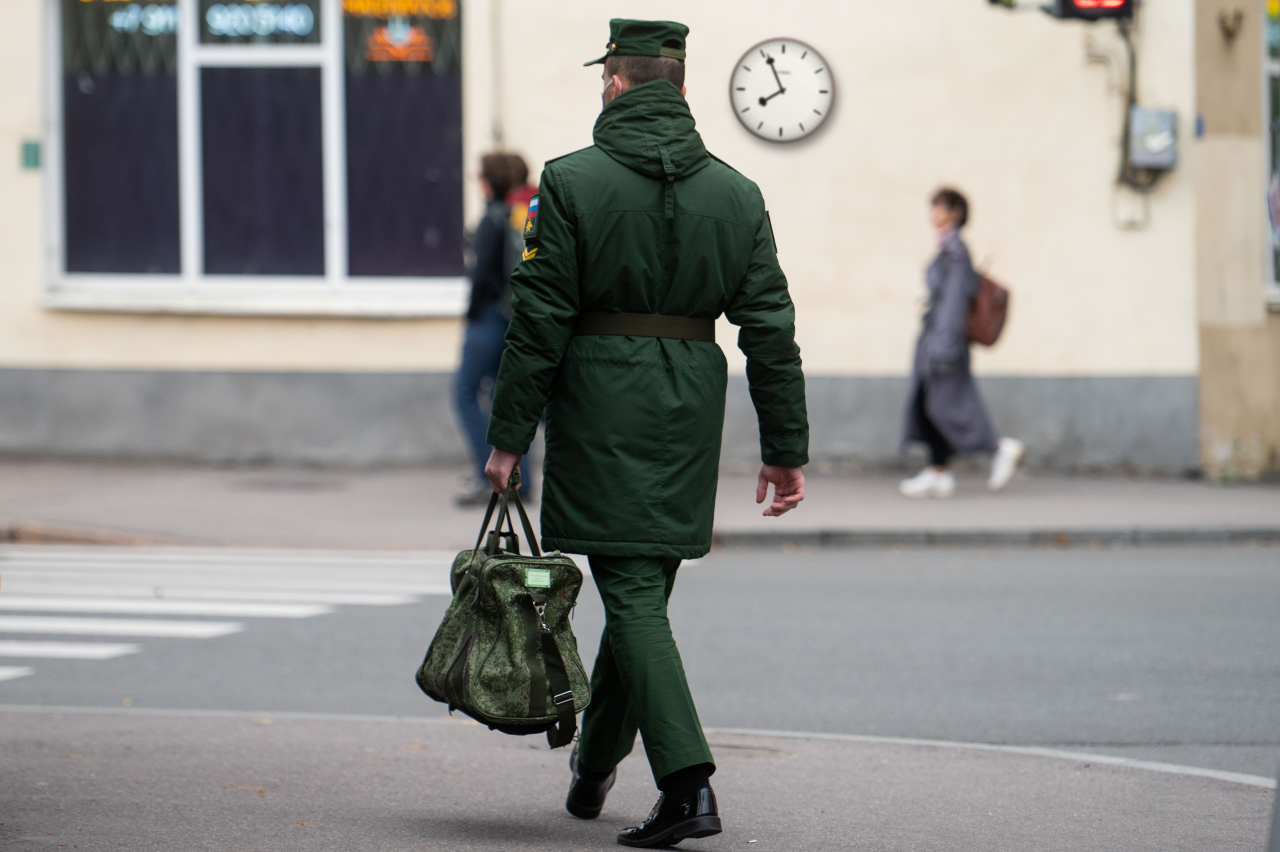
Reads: 7:56
